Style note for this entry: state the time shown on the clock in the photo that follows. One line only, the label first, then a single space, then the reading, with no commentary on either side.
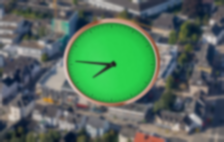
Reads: 7:46
